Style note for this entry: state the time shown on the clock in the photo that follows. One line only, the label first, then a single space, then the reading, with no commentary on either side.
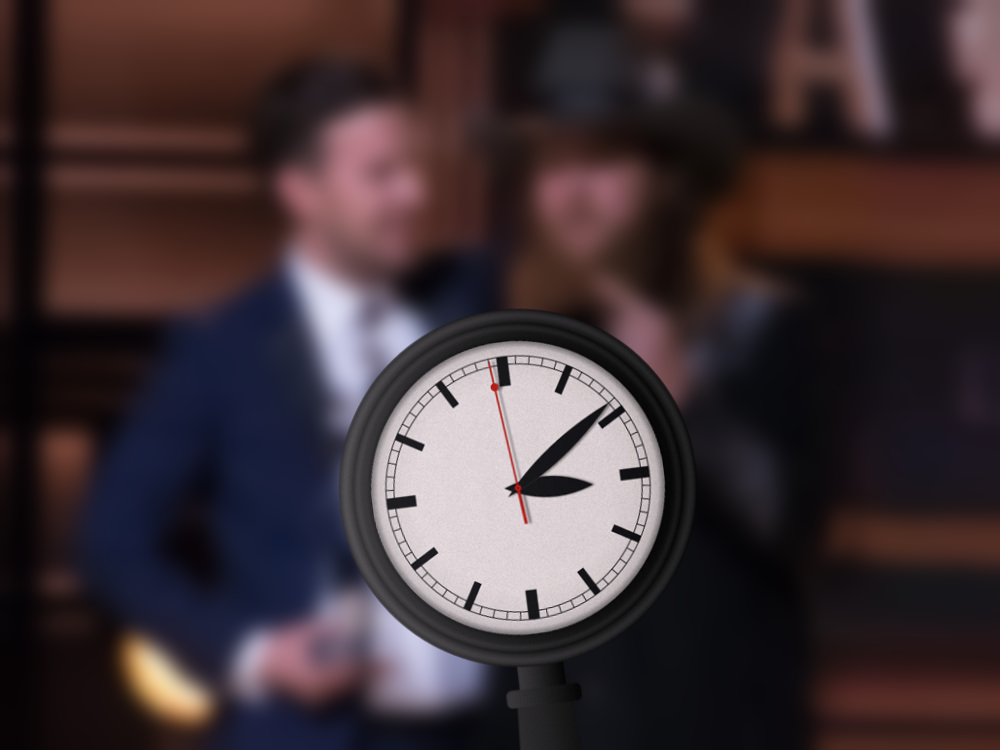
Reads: 3:08:59
